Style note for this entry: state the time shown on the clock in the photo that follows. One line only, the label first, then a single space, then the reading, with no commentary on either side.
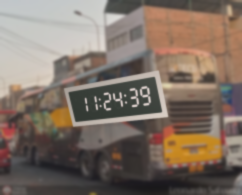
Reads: 11:24:39
